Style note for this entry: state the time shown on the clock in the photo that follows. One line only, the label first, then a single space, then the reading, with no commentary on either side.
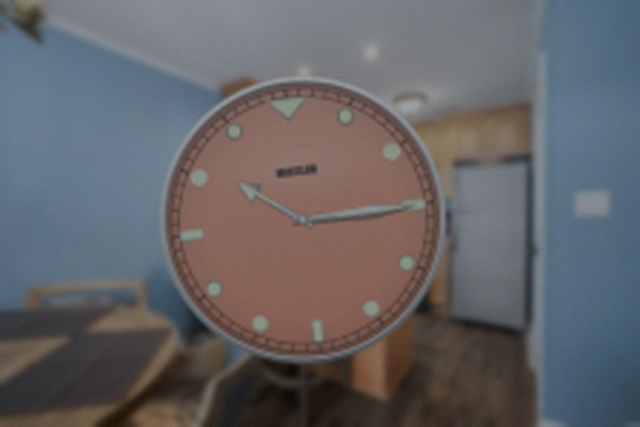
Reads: 10:15
